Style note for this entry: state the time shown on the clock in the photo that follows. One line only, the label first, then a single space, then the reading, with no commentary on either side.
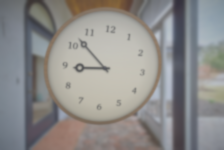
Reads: 8:52
